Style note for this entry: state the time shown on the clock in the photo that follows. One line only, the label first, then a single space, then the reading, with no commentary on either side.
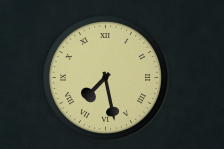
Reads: 7:28
